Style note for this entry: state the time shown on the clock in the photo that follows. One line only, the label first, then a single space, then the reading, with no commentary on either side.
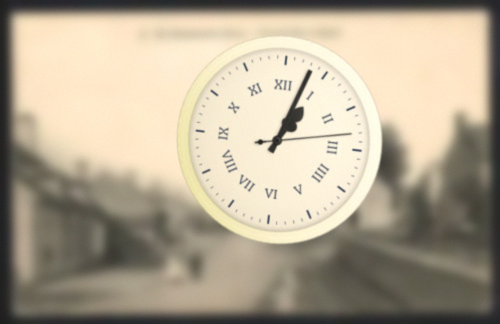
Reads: 1:03:13
